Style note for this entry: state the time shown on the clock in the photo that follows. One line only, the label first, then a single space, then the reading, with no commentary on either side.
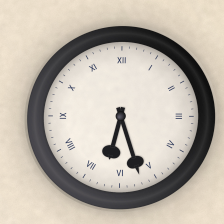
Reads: 6:27
